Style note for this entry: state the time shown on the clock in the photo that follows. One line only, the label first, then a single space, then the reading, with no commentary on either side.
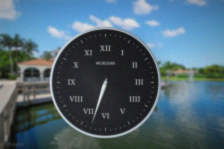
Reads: 6:33
